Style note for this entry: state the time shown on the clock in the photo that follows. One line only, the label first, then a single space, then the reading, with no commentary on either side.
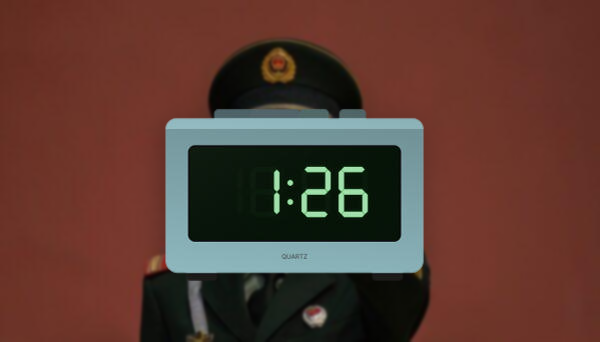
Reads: 1:26
